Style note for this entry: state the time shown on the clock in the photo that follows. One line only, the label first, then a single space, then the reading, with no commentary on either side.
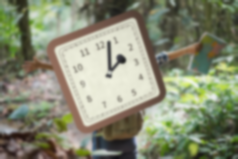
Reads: 2:03
